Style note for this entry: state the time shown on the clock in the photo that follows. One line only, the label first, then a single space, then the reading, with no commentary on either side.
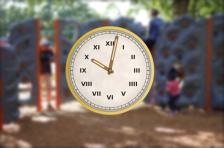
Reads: 10:02
